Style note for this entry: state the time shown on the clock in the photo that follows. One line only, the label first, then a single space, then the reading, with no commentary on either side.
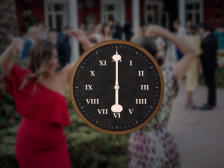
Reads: 6:00
